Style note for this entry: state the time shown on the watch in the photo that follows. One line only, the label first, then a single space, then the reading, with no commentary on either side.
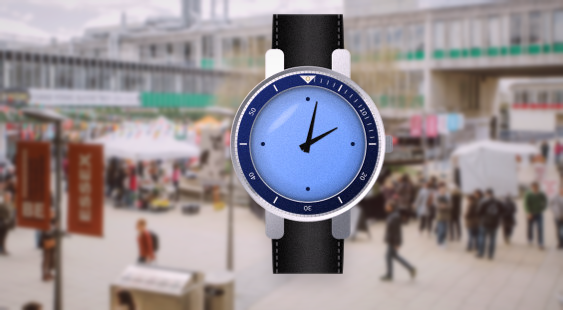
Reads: 2:02
